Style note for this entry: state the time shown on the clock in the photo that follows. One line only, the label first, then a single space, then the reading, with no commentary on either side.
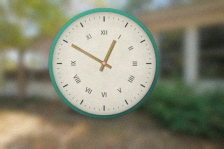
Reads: 12:50
